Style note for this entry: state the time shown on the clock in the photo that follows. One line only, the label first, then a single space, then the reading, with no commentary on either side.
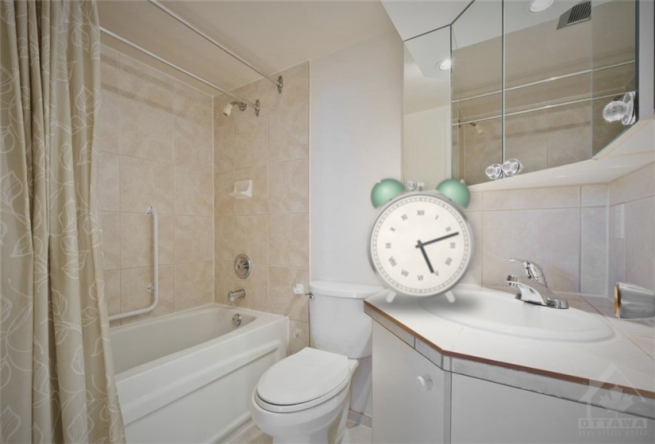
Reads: 5:12
